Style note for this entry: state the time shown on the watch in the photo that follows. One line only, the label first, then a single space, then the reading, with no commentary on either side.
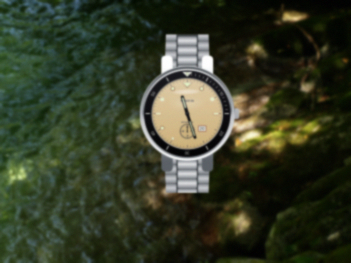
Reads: 11:27
